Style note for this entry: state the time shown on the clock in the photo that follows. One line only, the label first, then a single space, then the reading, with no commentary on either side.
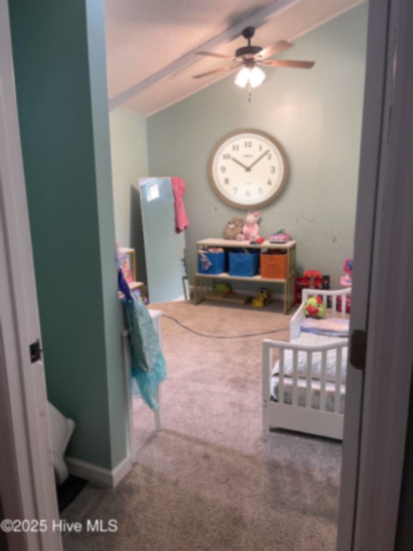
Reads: 10:08
